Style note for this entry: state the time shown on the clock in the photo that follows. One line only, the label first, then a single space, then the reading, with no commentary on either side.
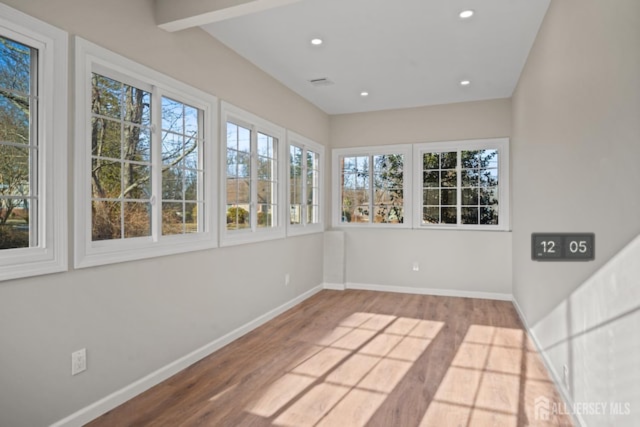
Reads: 12:05
